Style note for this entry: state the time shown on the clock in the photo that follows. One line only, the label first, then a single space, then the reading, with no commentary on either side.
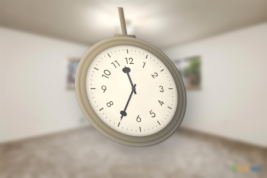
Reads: 11:35
